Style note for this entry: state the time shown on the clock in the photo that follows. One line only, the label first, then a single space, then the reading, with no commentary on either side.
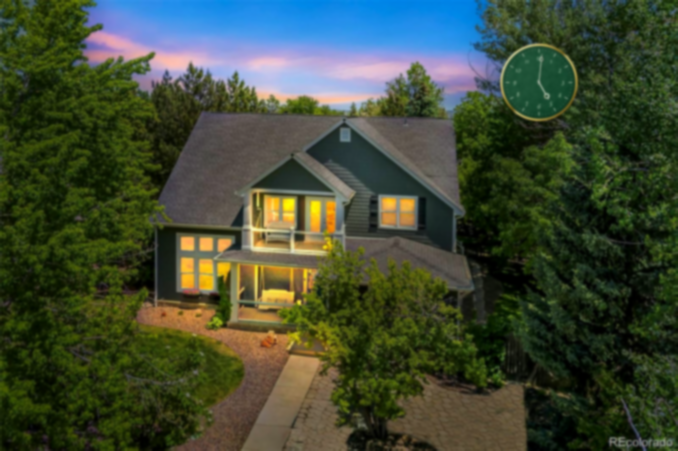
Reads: 5:01
